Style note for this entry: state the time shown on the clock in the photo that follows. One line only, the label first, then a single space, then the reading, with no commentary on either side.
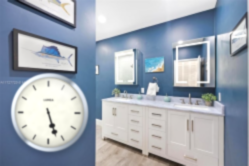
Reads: 5:27
